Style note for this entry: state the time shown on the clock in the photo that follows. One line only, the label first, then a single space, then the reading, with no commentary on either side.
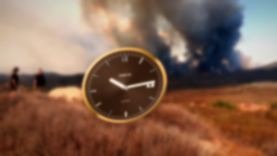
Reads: 10:14
